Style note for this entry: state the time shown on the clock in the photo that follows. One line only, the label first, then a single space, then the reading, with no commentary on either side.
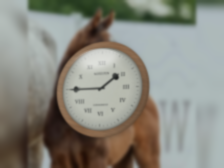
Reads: 1:45
